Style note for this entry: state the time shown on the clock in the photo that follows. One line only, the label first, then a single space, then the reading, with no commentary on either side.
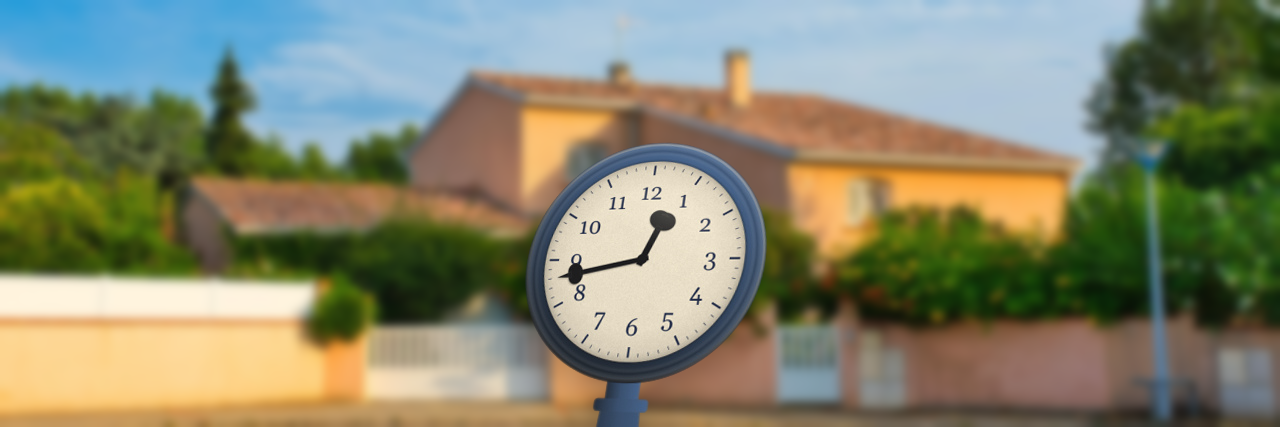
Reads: 12:43
